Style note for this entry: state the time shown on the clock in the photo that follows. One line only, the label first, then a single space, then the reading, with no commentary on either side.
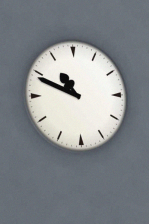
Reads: 10:49
